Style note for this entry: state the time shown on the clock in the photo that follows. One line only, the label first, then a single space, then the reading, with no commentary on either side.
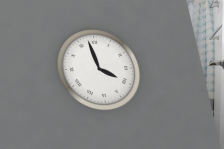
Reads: 3:58
